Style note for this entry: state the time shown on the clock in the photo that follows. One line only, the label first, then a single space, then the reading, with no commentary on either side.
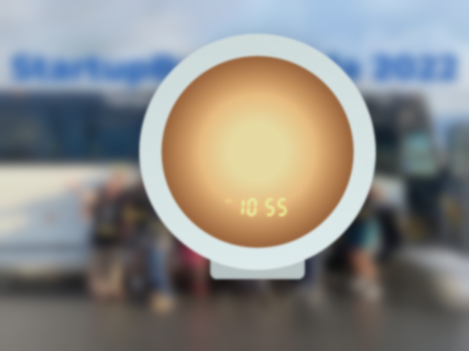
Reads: 10:55
